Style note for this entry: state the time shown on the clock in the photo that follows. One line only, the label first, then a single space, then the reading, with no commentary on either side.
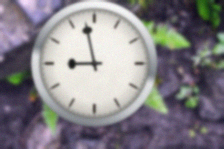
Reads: 8:58
